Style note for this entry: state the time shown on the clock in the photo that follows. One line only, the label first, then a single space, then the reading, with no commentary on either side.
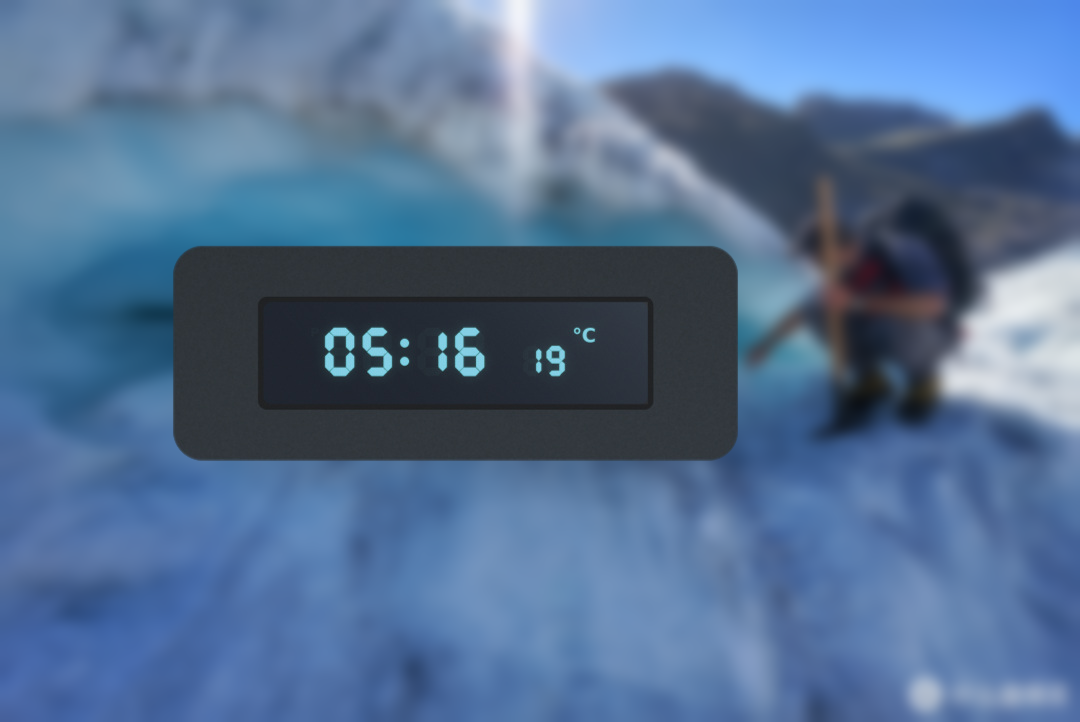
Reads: 5:16
